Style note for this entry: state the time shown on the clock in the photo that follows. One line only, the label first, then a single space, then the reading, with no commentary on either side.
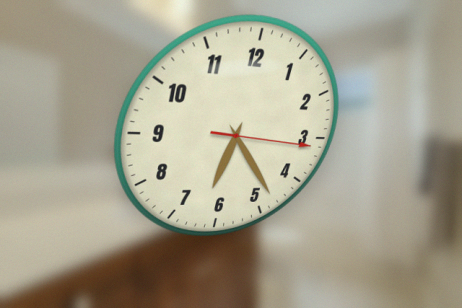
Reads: 6:23:16
